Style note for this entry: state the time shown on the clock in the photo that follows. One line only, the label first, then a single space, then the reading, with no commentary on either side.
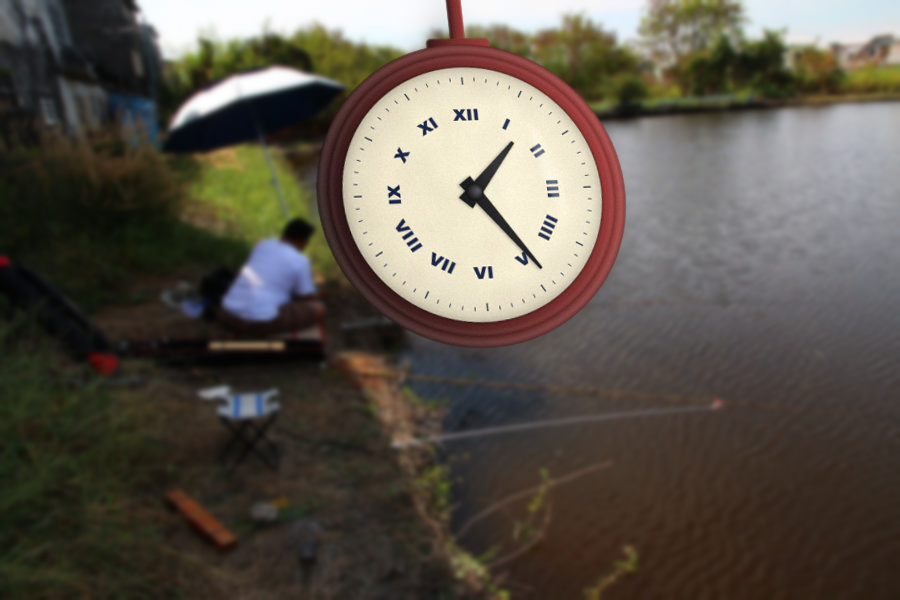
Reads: 1:24
